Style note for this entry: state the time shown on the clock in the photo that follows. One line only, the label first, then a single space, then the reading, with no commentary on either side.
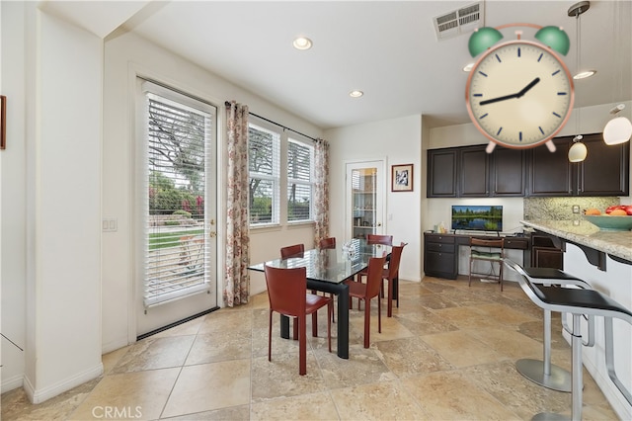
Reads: 1:43
